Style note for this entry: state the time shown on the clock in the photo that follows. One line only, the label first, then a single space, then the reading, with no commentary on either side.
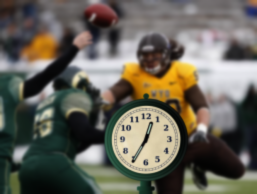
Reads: 12:35
